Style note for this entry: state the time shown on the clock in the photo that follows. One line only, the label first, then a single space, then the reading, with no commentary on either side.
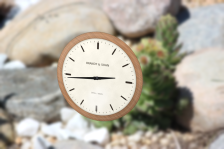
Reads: 2:44
